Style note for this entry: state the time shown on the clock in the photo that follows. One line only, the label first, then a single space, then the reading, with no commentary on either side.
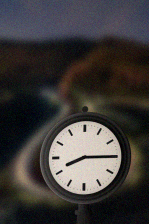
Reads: 8:15
